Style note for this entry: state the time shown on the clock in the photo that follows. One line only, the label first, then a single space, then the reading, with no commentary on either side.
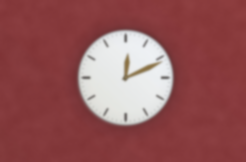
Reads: 12:11
